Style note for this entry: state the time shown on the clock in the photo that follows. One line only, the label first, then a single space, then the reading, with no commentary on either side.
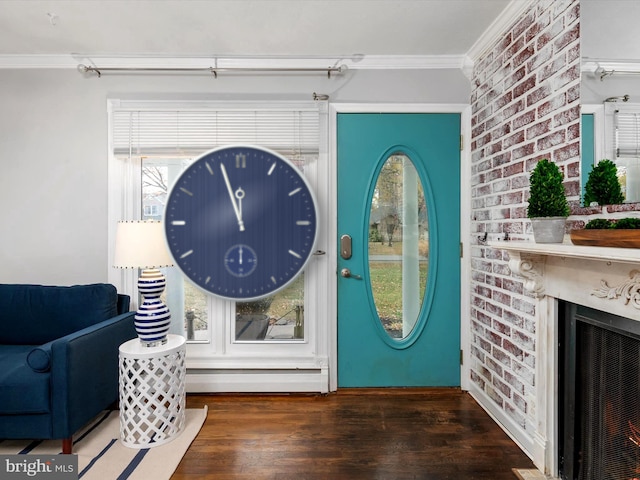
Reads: 11:57
